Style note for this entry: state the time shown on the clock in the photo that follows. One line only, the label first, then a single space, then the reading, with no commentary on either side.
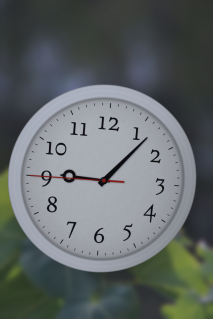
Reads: 9:06:45
